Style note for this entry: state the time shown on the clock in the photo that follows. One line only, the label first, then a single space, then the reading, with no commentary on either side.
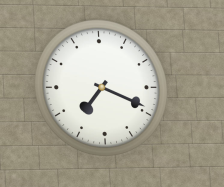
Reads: 7:19
